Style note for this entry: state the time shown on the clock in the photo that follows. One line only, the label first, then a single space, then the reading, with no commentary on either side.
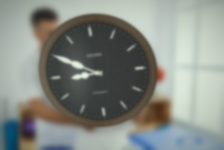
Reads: 8:50
